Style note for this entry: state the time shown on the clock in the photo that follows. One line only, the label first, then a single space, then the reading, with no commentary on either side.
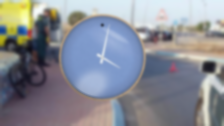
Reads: 4:02
